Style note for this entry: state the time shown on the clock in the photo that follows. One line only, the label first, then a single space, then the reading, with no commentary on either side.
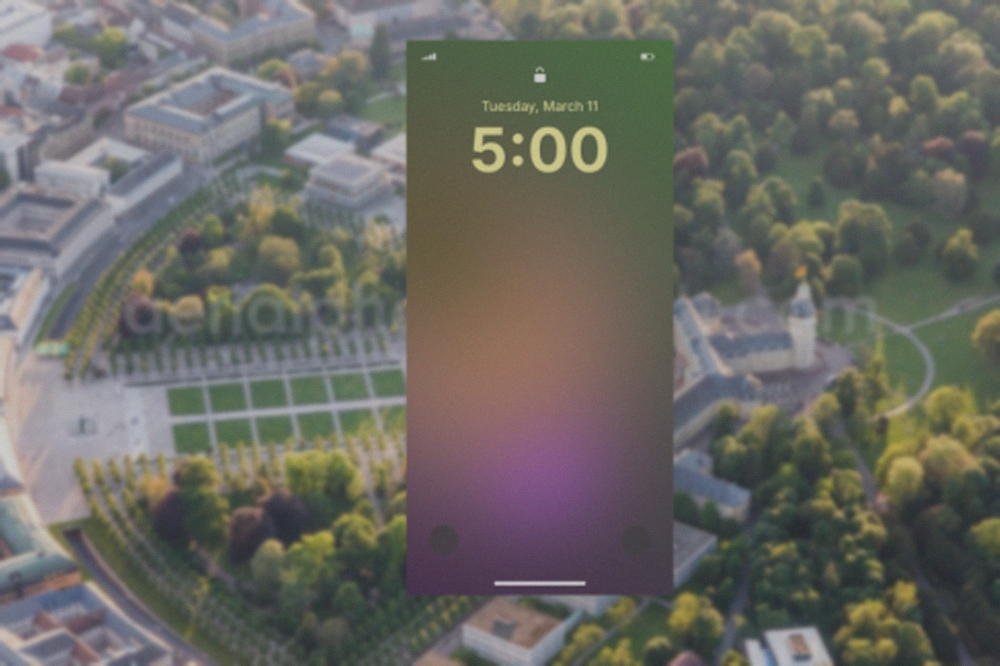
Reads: 5:00
